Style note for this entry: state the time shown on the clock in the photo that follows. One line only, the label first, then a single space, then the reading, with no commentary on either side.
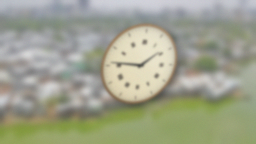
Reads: 1:46
